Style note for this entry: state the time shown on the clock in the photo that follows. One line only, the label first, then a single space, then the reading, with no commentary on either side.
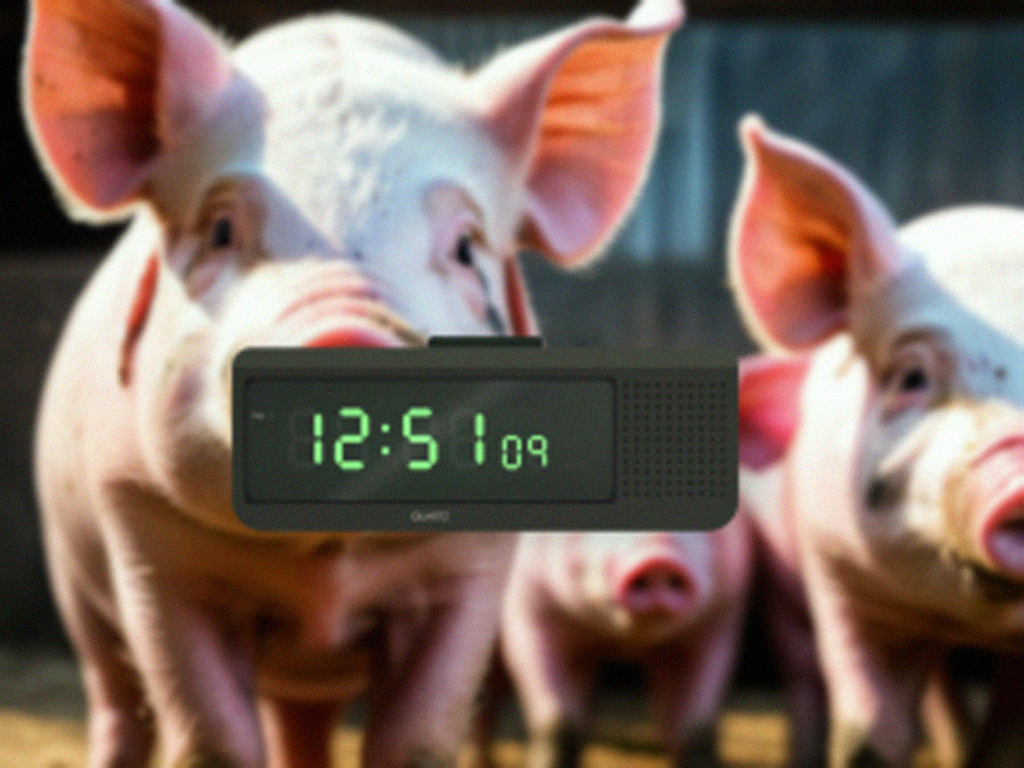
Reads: 12:51:09
